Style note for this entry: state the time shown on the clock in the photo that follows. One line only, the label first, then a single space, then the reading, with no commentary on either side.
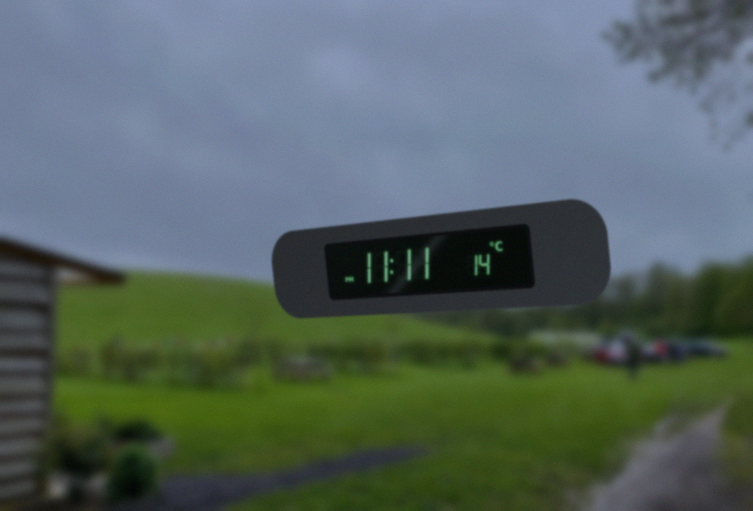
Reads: 11:11
